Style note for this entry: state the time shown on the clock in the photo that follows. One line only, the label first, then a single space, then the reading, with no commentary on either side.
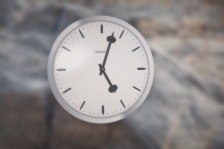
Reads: 5:03
